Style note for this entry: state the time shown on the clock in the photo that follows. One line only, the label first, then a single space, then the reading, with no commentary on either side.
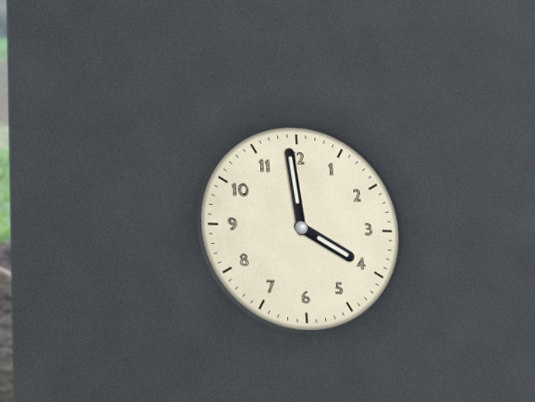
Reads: 3:59
